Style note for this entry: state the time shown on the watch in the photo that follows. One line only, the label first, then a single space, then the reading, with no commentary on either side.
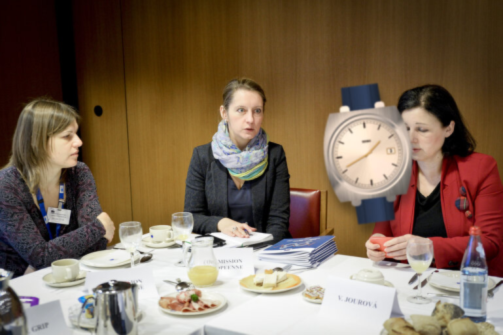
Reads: 1:41
